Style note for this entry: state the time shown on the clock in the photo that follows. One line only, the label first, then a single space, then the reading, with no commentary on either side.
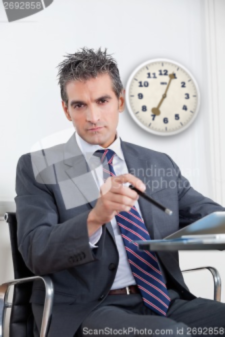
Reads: 7:04
